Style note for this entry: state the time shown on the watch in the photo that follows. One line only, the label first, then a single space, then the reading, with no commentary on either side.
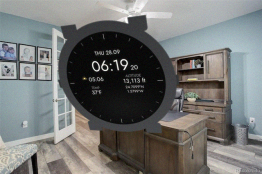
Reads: 6:19
